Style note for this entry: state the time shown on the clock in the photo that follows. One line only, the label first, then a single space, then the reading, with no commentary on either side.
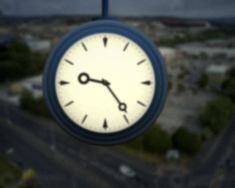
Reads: 9:24
